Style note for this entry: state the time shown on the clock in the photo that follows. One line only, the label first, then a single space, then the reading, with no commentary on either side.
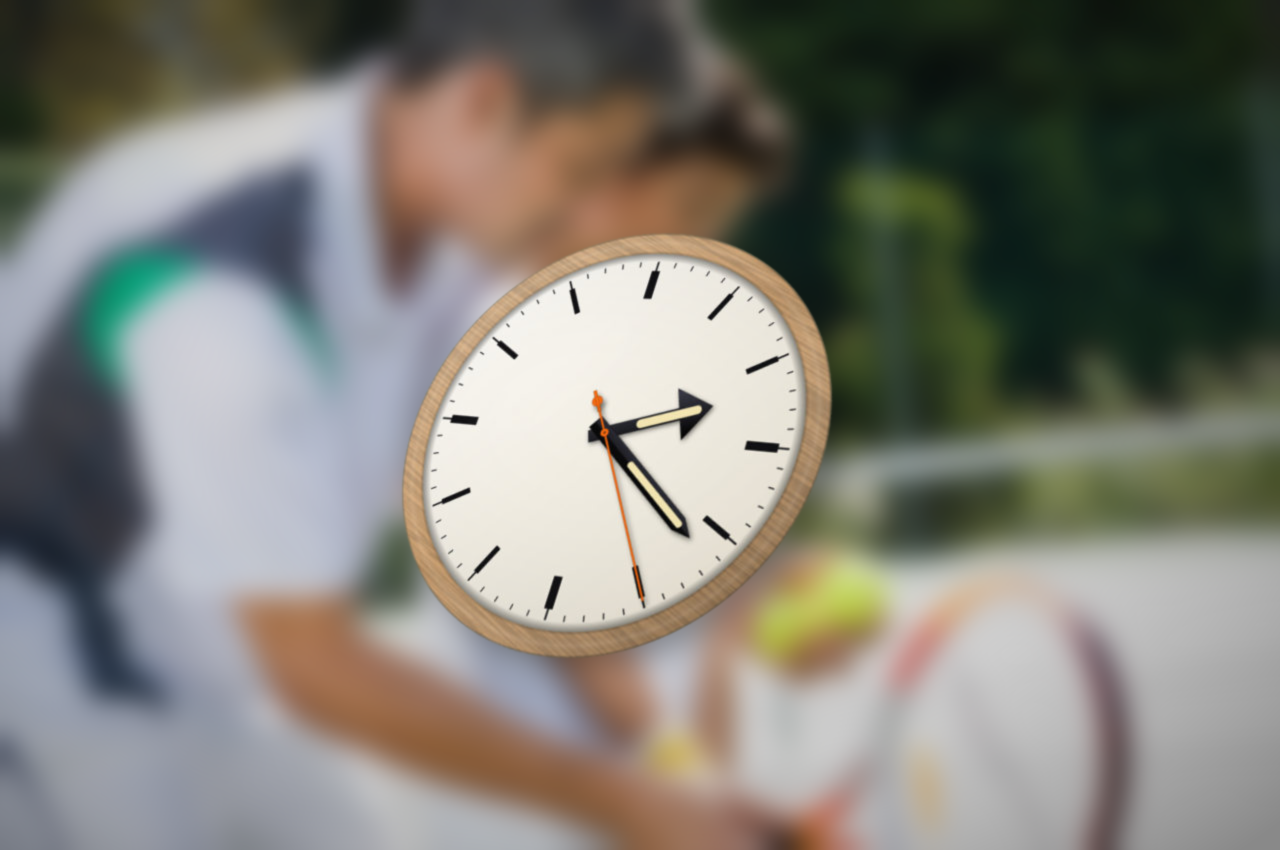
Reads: 2:21:25
